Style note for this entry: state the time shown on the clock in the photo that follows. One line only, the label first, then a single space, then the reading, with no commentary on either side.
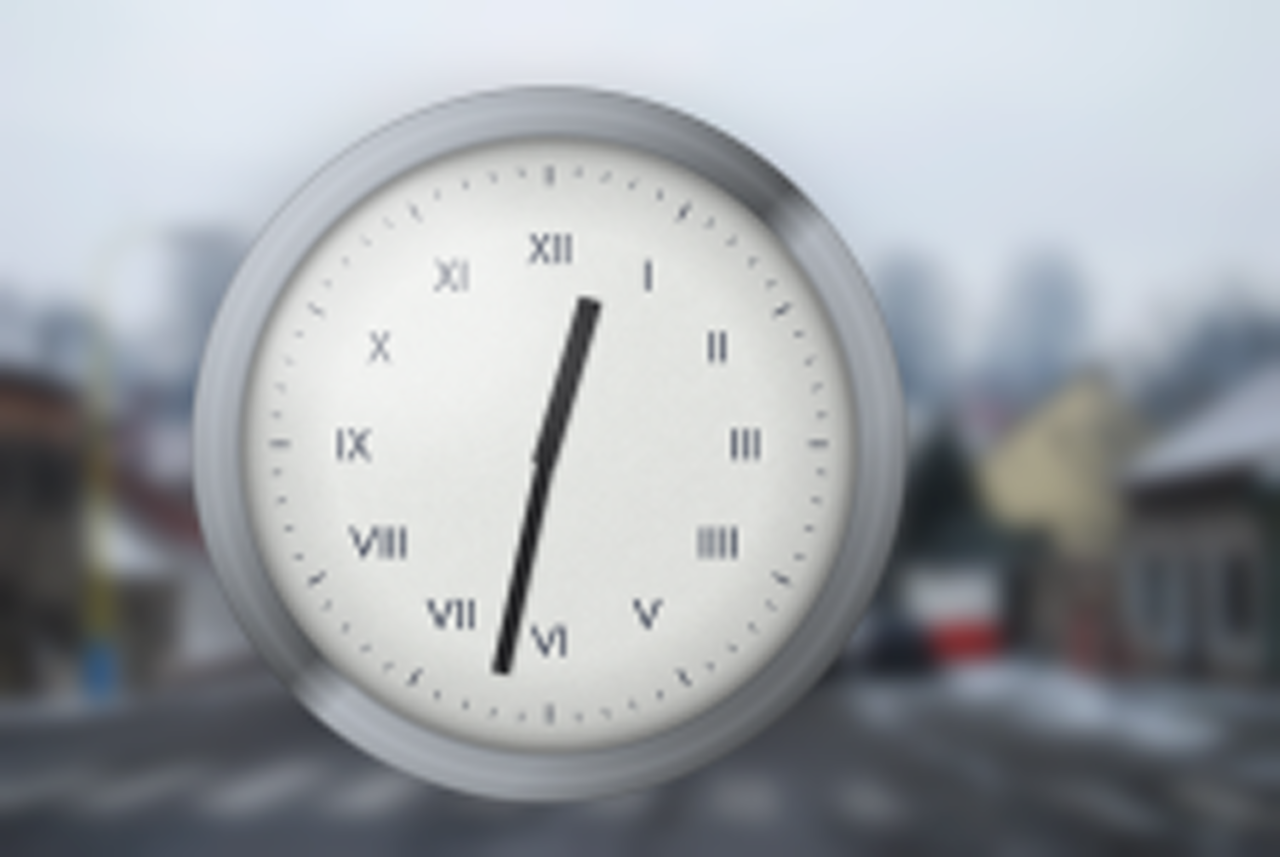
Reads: 12:32
